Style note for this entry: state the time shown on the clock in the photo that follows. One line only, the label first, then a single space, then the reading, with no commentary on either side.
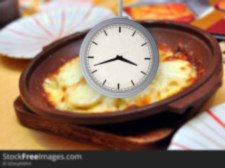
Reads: 3:42
